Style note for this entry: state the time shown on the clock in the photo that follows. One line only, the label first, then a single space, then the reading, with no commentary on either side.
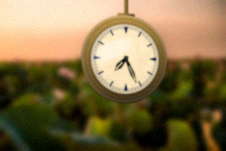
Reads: 7:26
